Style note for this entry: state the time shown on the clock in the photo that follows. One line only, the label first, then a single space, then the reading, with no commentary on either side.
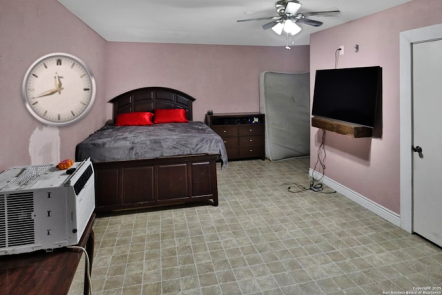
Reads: 11:42
